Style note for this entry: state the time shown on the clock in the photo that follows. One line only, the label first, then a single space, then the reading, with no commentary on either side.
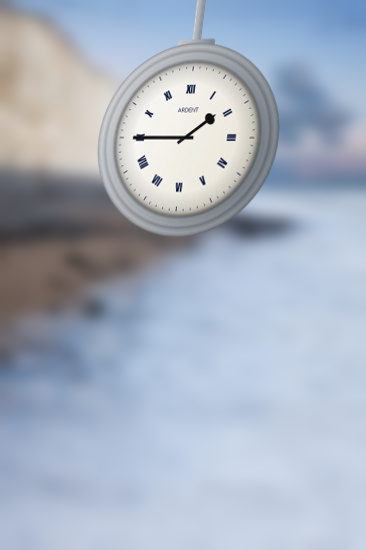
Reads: 1:45
